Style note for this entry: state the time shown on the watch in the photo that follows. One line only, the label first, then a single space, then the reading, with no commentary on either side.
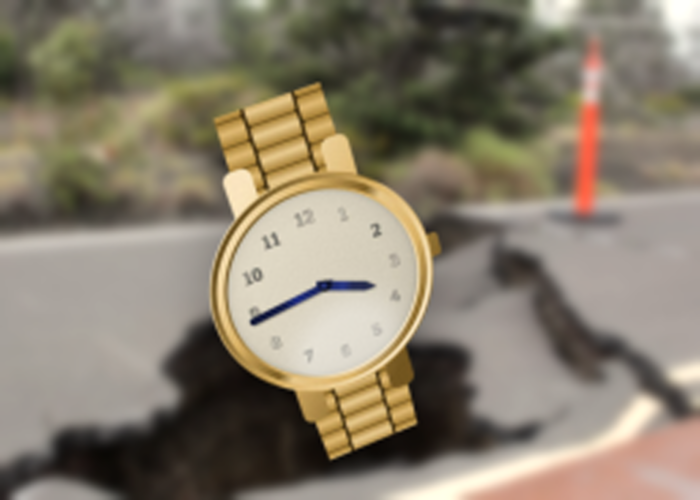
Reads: 3:44
